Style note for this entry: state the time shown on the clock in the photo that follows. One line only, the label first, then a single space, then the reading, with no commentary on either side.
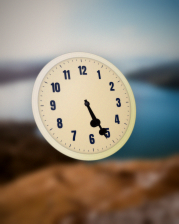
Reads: 5:26
